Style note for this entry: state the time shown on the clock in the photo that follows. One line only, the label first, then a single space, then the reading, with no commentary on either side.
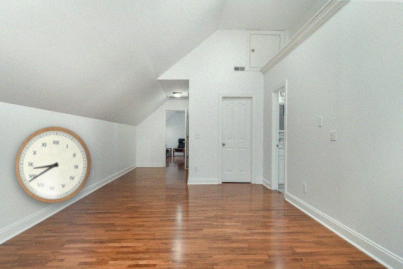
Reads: 8:39
